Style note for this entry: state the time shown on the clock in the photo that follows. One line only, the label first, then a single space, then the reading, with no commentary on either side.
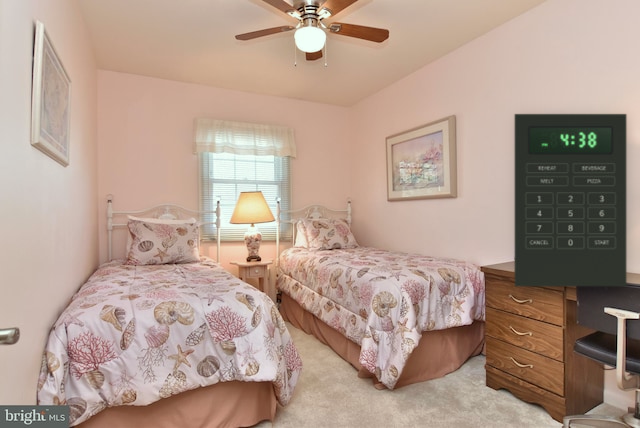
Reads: 4:38
